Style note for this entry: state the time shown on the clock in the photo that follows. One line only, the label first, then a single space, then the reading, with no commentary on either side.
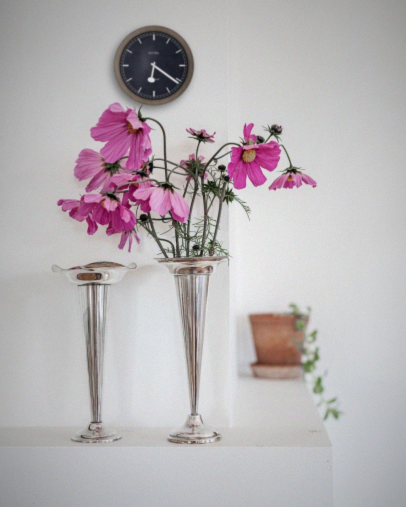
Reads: 6:21
